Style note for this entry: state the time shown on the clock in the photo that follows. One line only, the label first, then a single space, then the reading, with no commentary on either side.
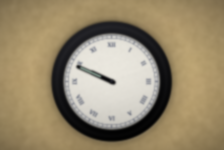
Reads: 9:49
